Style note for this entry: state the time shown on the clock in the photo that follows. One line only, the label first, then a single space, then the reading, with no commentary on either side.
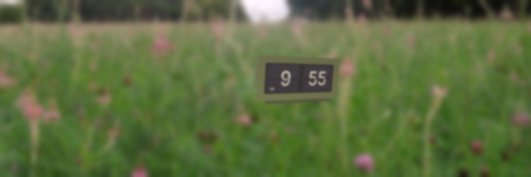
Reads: 9:55
